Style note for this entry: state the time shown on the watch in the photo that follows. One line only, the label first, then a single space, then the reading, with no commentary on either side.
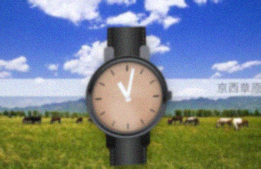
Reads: 11:02
